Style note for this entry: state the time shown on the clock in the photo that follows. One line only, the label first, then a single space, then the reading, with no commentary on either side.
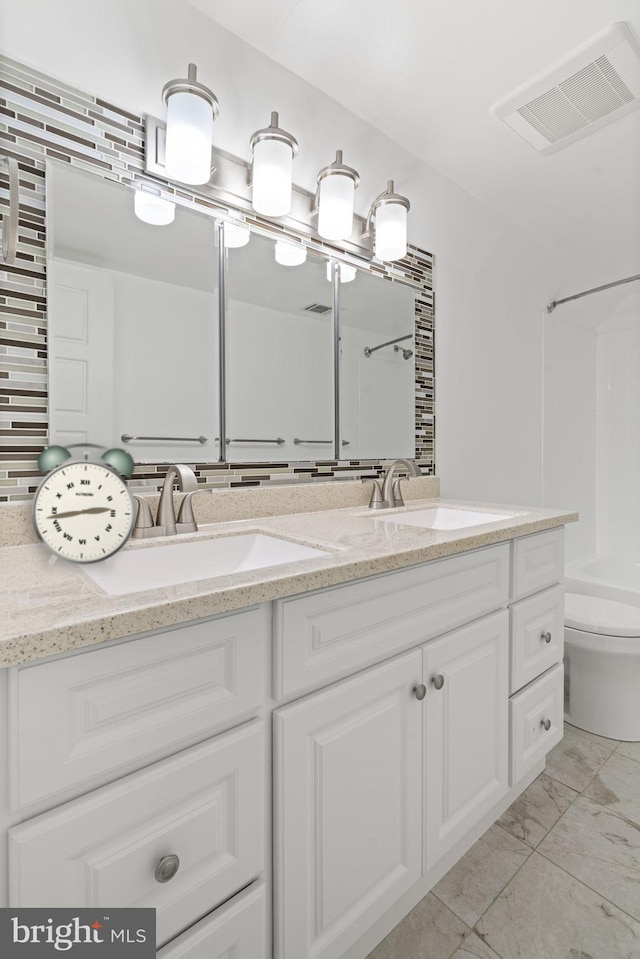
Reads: 2:43
